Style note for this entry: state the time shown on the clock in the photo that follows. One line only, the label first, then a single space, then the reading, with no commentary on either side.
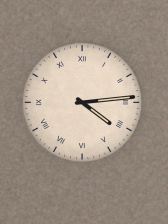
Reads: 4:14
